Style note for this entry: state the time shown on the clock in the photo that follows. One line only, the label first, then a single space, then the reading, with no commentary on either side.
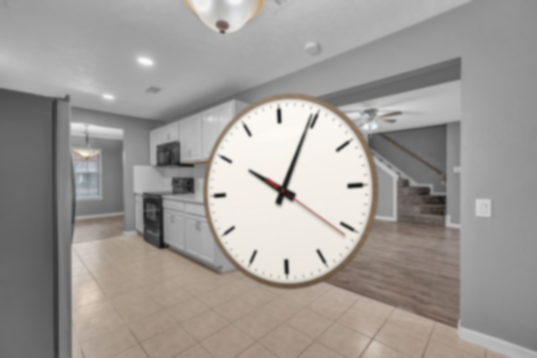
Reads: 10:04:21
